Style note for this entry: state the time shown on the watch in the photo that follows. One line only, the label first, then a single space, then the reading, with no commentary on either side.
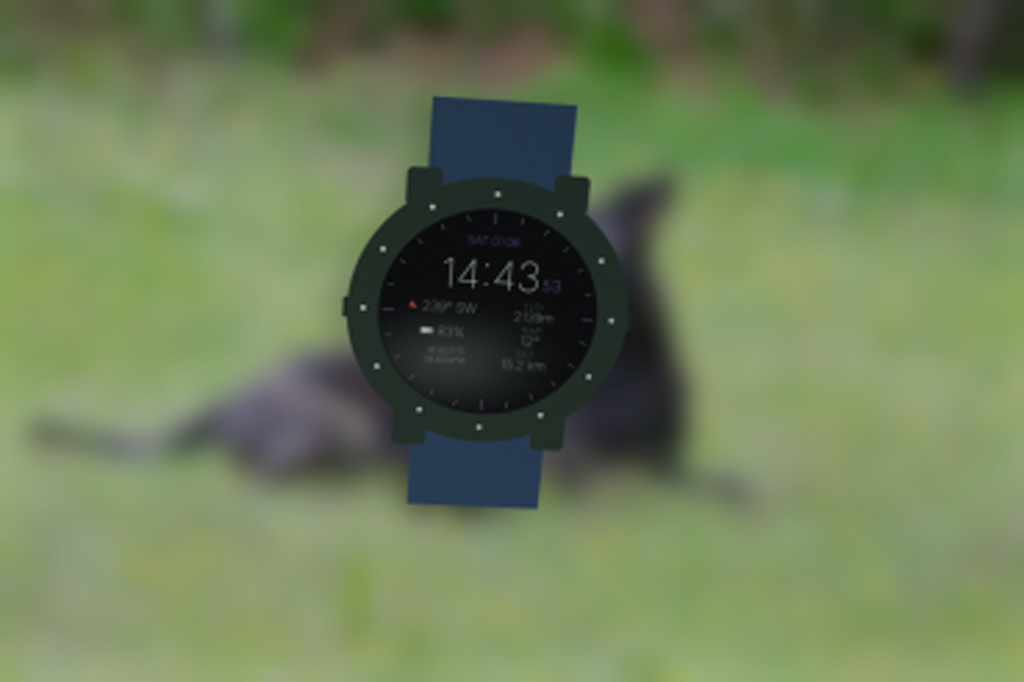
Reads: 14:43
